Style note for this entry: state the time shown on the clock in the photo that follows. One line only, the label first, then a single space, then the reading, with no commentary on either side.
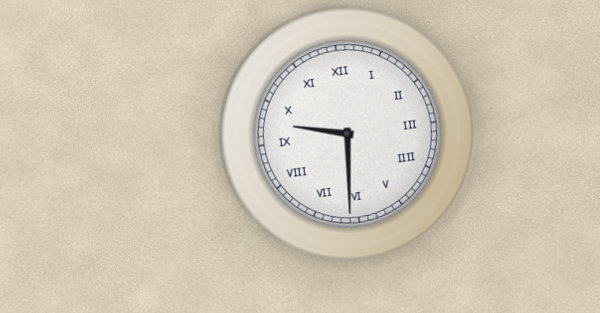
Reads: 9:31
